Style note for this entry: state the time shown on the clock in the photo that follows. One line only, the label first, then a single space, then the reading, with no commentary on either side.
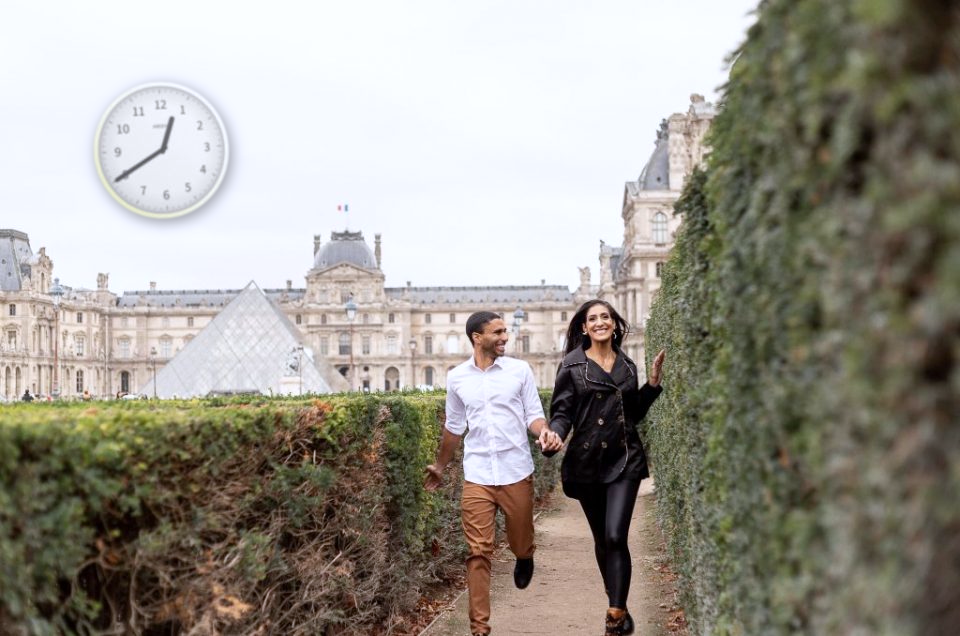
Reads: 12:40
